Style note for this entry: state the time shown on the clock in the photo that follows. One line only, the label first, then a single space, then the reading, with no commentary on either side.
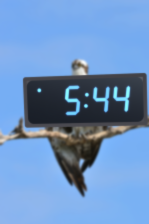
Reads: 5:44
